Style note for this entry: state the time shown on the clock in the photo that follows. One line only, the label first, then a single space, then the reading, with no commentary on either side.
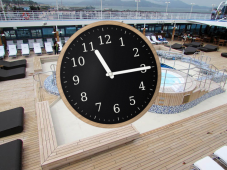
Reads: 11:15
